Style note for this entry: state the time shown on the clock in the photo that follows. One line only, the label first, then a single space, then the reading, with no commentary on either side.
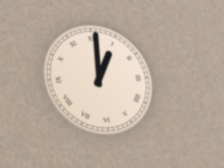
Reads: 1:01
